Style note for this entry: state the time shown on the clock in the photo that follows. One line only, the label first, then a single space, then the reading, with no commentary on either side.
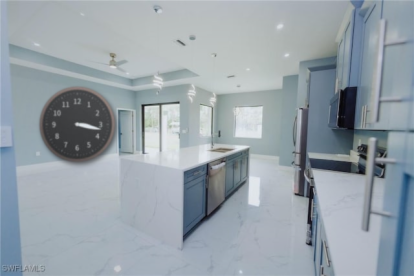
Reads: 3:17
